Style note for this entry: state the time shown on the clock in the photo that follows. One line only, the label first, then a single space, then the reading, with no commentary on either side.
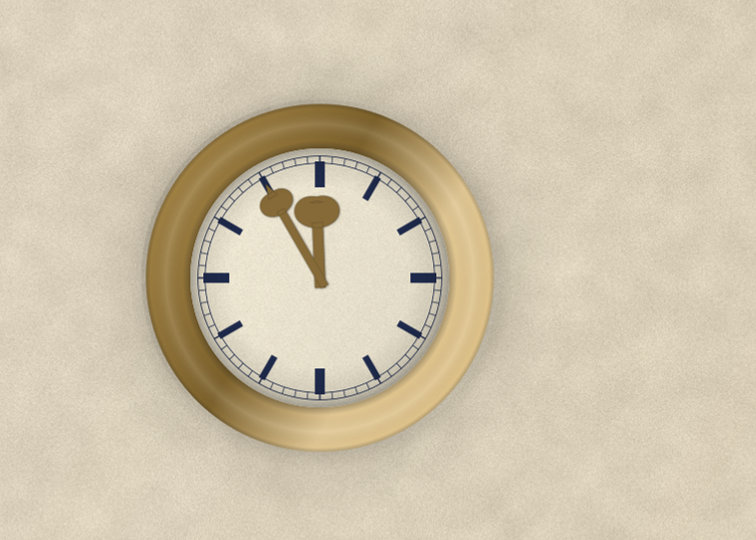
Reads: 11:55
